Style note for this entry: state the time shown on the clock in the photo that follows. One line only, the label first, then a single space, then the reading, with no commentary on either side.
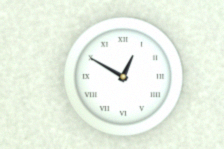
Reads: 12:50
